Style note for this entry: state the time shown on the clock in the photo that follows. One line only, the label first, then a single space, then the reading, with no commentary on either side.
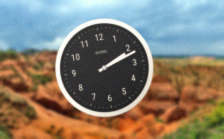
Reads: 2:12
